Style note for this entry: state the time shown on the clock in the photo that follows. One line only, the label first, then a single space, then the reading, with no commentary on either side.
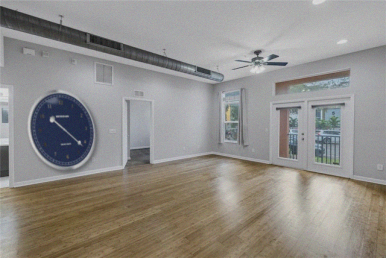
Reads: 10:22
